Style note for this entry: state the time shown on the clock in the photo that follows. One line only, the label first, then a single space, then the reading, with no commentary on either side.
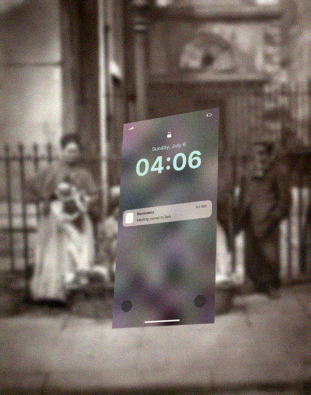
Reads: 4:06
